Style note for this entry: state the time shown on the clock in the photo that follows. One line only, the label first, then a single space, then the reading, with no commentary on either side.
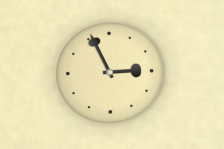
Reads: 2:56
